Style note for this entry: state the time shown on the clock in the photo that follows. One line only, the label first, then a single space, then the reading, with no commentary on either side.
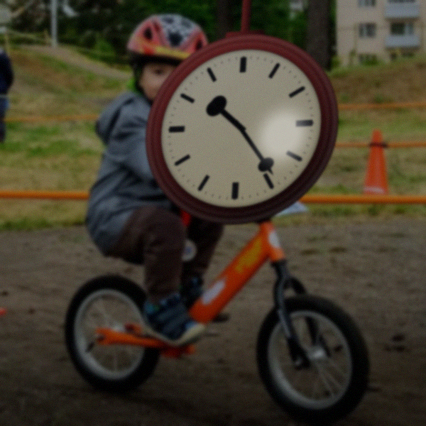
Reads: 10:24
